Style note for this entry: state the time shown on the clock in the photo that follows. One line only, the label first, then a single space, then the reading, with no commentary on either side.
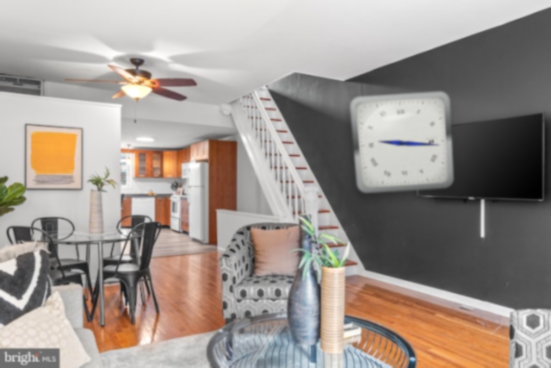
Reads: 9:16
